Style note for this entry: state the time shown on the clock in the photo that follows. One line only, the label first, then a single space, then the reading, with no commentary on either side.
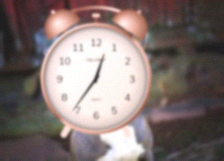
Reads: 12:36
